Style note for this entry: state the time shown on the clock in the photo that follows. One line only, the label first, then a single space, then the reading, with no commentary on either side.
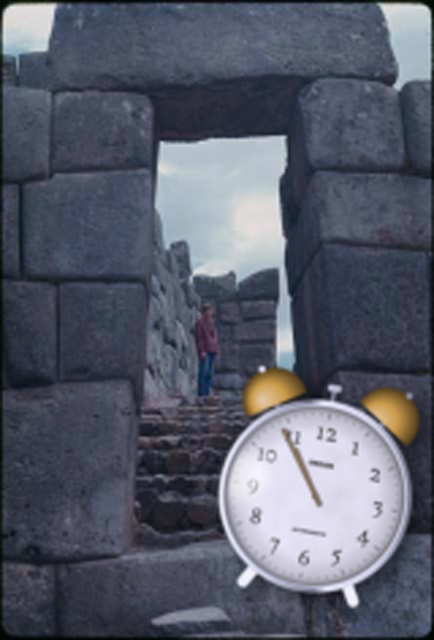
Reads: 10:54
